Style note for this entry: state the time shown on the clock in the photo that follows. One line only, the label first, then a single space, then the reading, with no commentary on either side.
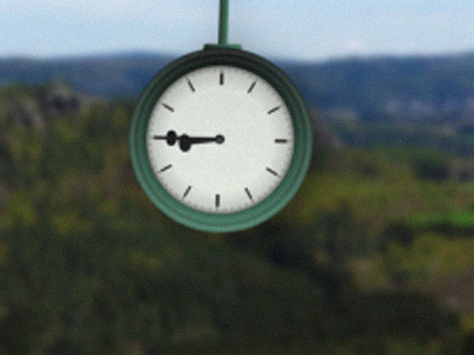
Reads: 8:45
